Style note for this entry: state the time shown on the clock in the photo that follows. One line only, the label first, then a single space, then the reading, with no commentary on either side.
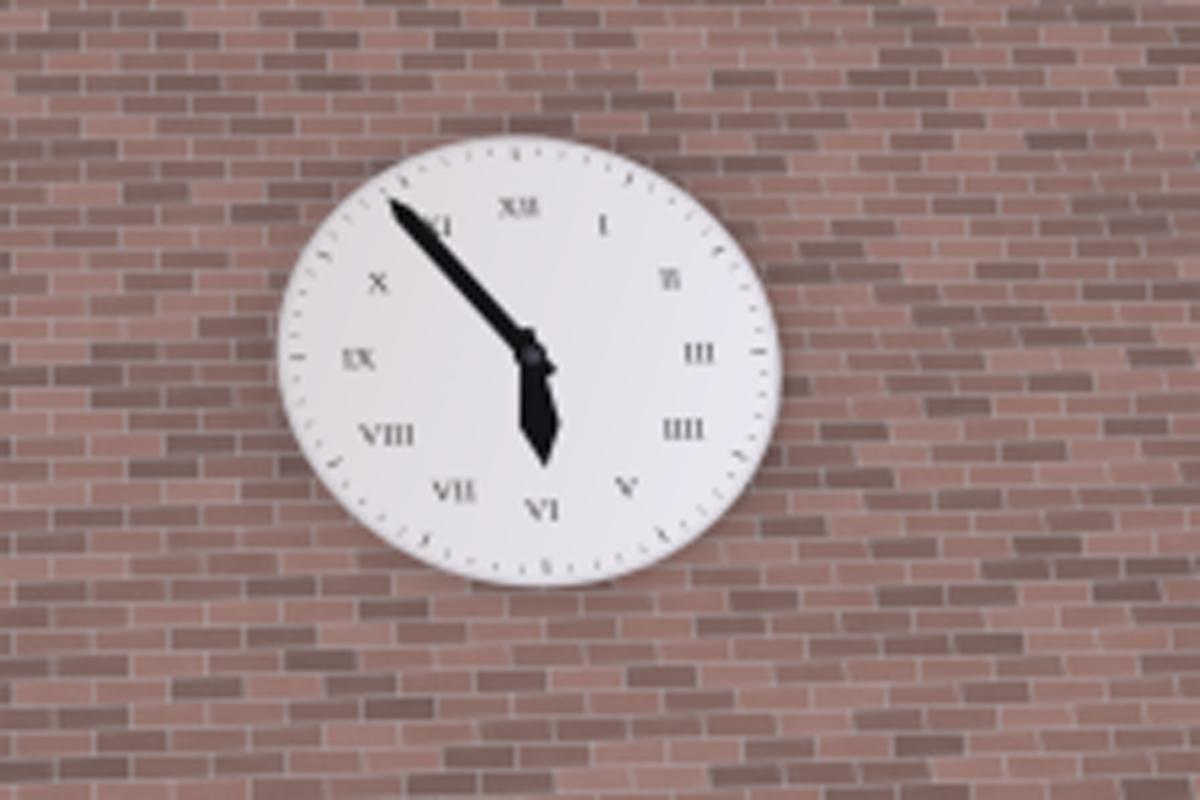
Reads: 5:54
